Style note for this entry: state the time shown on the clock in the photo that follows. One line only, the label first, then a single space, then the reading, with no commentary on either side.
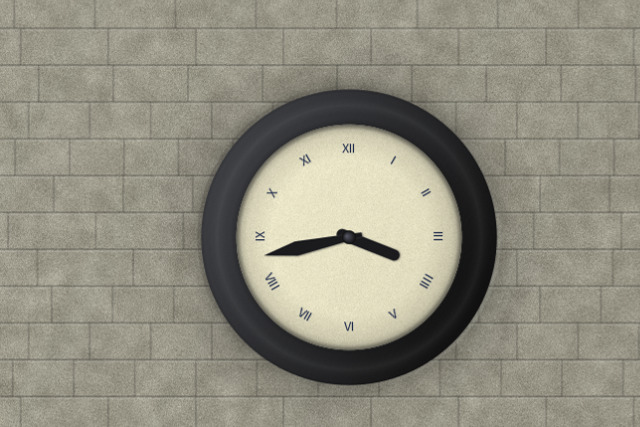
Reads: 3:43
